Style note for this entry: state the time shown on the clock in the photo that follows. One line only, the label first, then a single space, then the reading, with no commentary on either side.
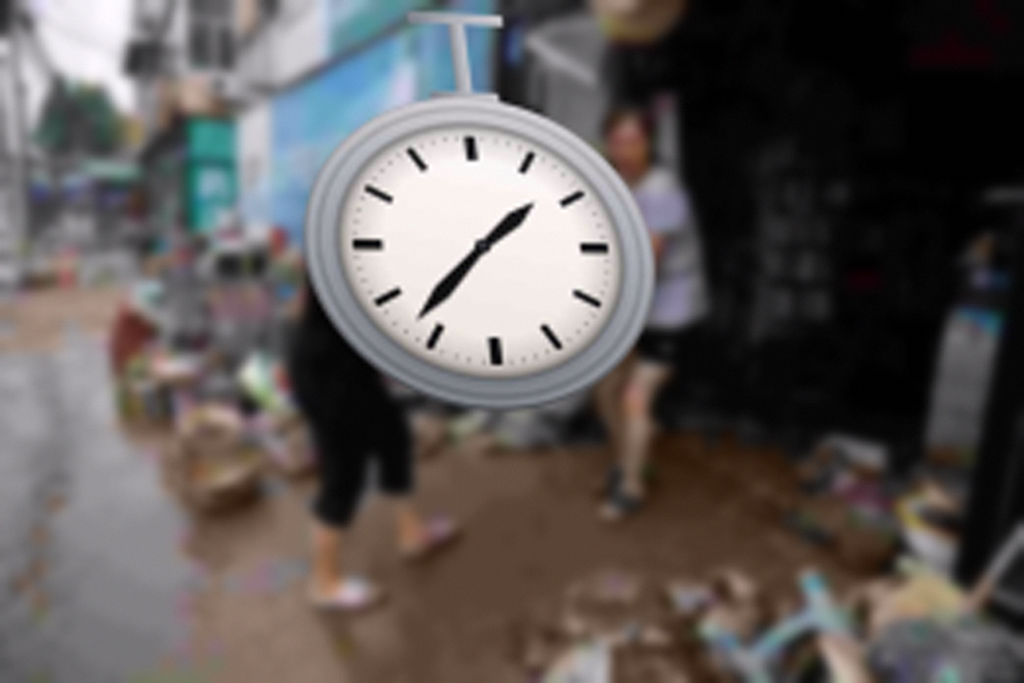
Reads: 1:37
